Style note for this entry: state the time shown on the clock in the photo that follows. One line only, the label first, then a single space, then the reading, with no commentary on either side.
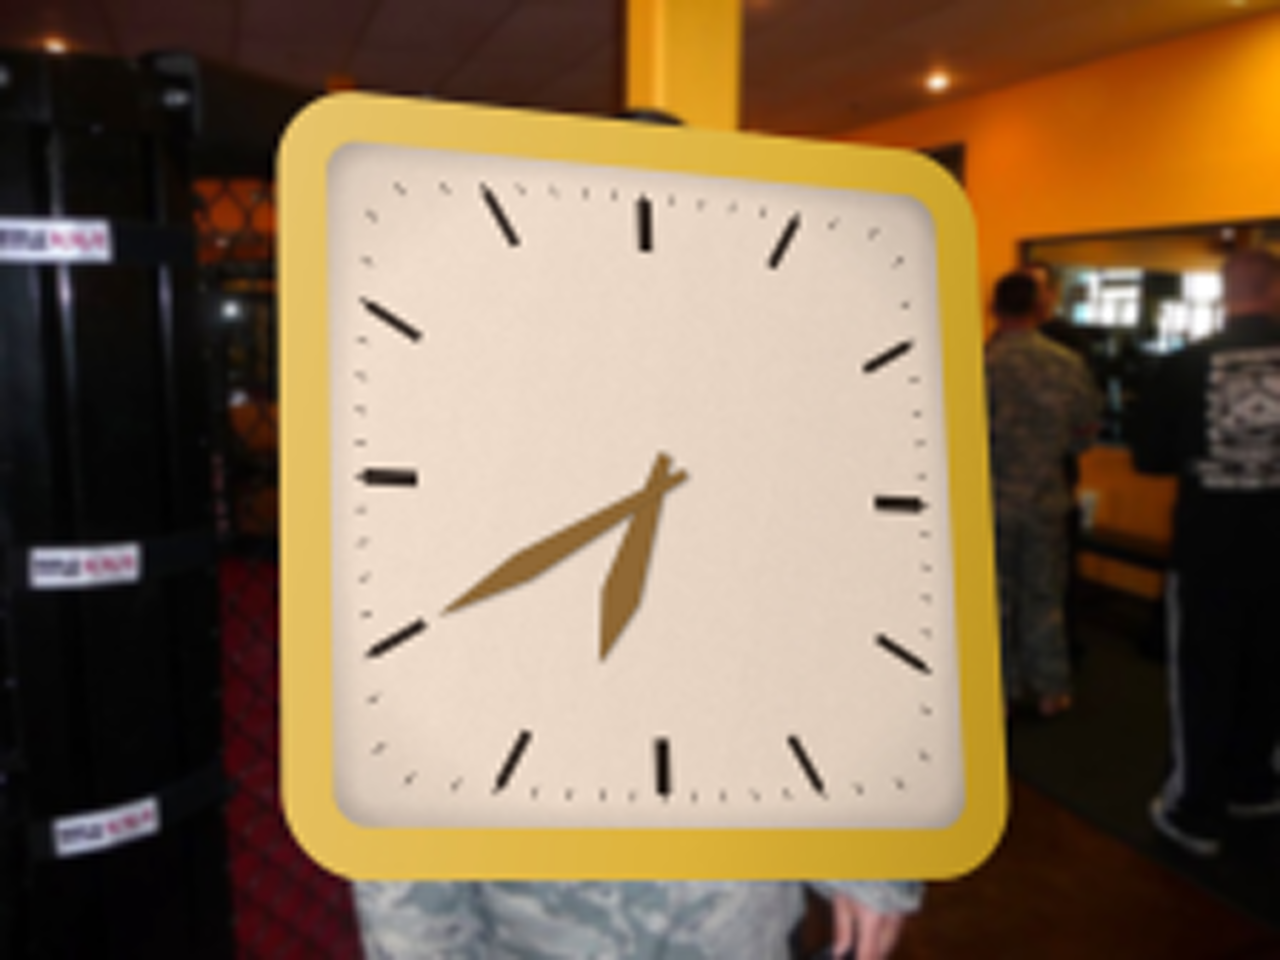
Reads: 6:40
